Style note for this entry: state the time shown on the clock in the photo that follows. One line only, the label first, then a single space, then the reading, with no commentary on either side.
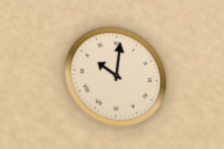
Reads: 10:01
